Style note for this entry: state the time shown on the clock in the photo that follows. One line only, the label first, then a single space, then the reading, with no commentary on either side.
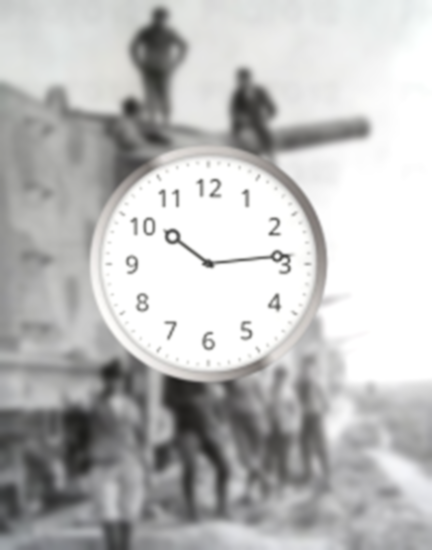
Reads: 10:14
